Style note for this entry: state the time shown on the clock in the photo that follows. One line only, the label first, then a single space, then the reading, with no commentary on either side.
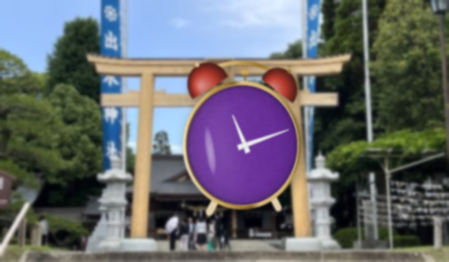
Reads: 11:12
